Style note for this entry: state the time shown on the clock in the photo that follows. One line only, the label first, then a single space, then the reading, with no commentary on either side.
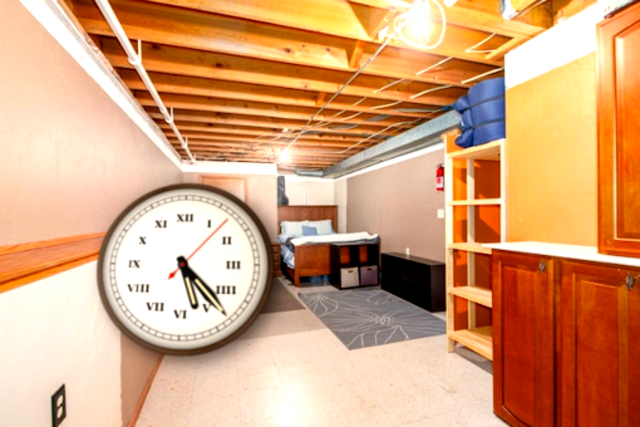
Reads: 5:23:07
